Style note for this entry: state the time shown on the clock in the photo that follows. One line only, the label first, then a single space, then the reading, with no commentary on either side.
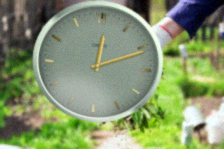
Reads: 12:11
